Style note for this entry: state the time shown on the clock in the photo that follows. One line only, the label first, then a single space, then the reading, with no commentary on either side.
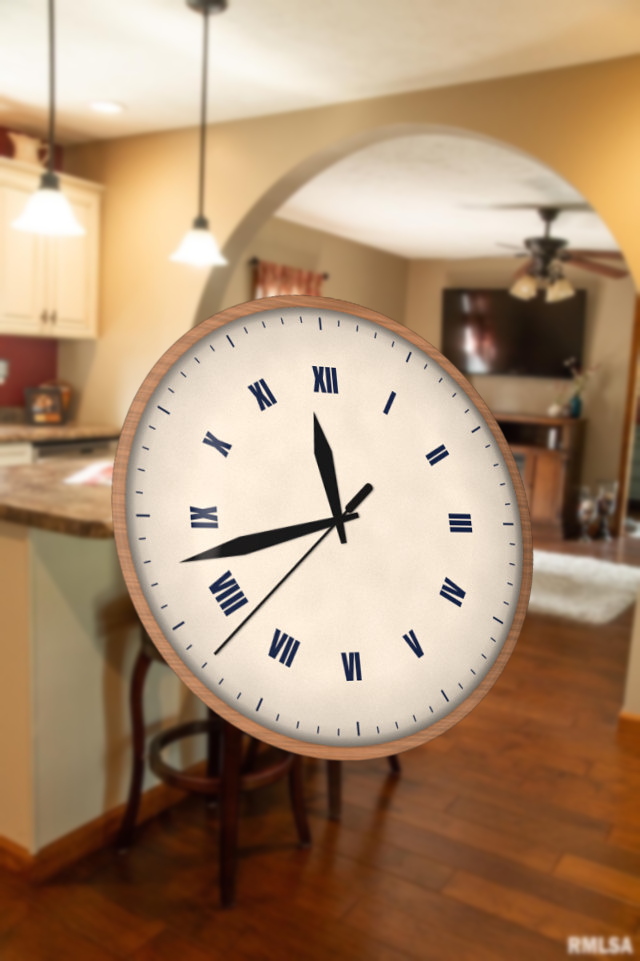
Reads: 11:42:38
